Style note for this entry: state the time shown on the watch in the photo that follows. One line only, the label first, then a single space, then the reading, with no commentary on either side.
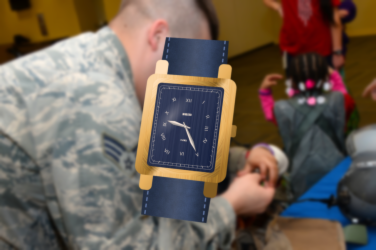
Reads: 9:25
